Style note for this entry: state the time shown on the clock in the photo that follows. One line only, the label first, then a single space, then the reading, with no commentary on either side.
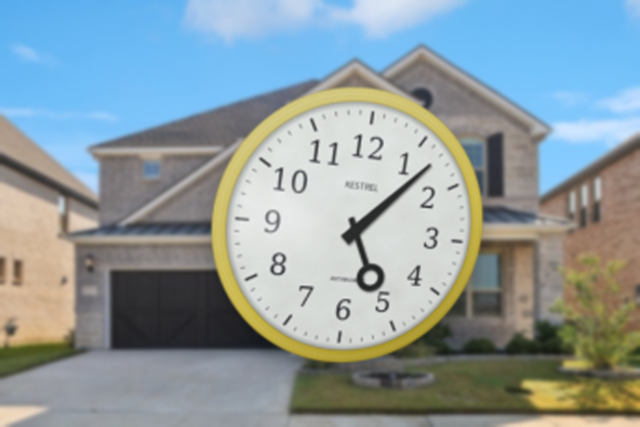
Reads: 5:07
